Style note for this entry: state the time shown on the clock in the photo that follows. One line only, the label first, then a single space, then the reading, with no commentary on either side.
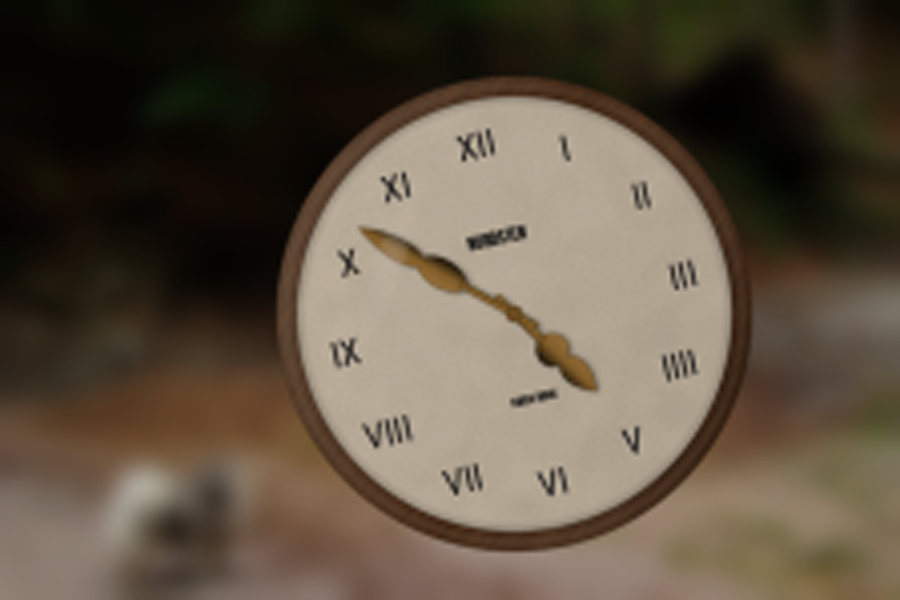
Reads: 4:52
